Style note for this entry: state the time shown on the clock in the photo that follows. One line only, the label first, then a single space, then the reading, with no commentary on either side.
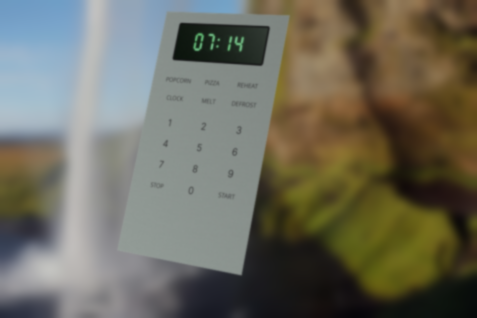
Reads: 7:14
